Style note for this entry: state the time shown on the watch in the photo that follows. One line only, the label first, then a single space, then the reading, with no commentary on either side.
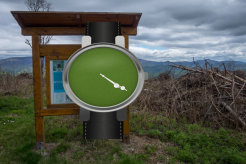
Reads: 4:21
